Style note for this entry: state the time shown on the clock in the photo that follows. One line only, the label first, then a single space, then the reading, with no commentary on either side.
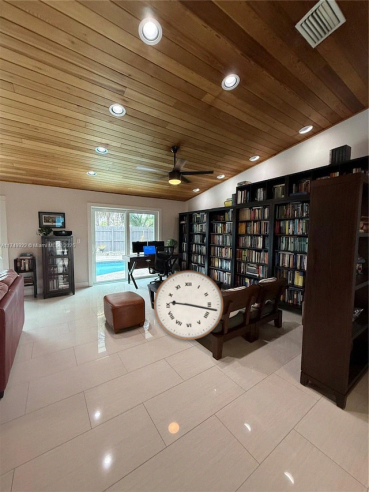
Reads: 9:17
